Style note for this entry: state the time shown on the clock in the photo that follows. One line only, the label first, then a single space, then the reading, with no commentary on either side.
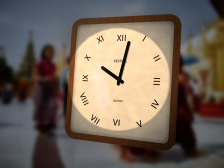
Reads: 10:02
